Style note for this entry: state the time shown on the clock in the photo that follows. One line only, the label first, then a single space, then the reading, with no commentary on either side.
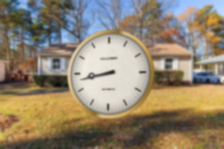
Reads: 8:43
